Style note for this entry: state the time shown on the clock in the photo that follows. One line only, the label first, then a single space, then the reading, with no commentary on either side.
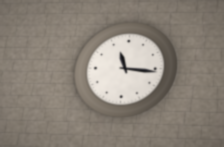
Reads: 11:16
